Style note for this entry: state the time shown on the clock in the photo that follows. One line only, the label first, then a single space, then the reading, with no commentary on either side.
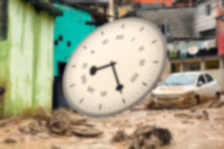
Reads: 8:25
